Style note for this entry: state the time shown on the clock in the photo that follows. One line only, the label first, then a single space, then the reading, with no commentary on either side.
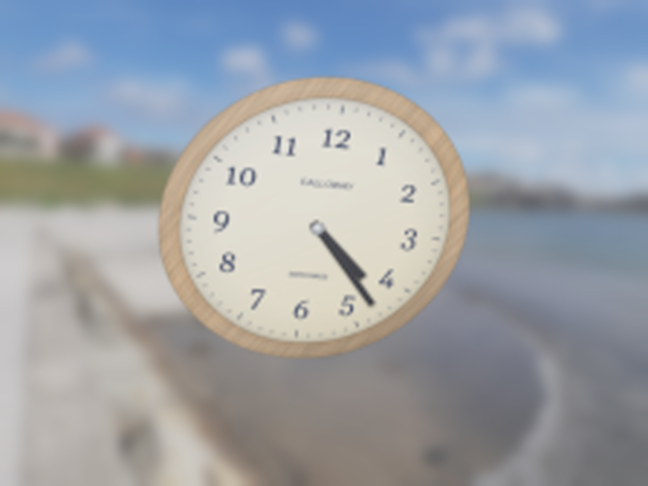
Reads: 4:23
